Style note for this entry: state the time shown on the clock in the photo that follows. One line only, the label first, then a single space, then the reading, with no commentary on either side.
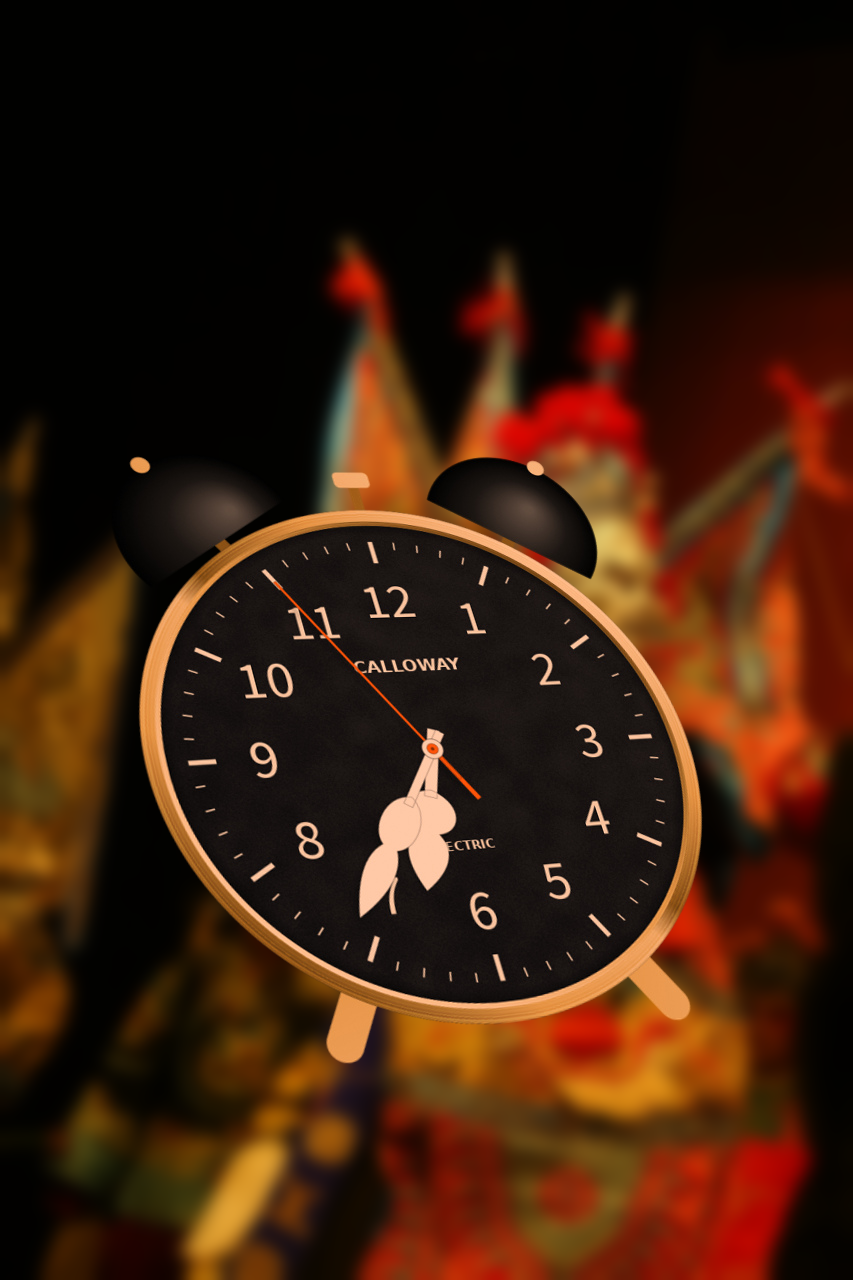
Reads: 6:35:55
